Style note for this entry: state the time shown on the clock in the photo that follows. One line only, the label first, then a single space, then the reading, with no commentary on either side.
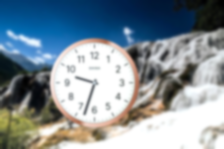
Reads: 9:33
